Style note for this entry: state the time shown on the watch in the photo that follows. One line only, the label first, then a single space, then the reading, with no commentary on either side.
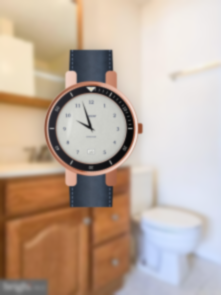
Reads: 9:57
